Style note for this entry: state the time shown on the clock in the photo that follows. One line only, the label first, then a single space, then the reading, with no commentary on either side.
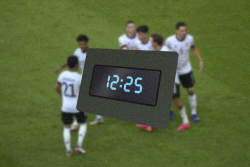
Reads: 12:25
